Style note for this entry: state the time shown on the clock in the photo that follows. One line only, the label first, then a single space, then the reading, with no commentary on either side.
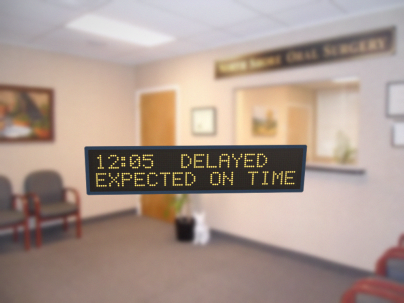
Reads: 12:05
